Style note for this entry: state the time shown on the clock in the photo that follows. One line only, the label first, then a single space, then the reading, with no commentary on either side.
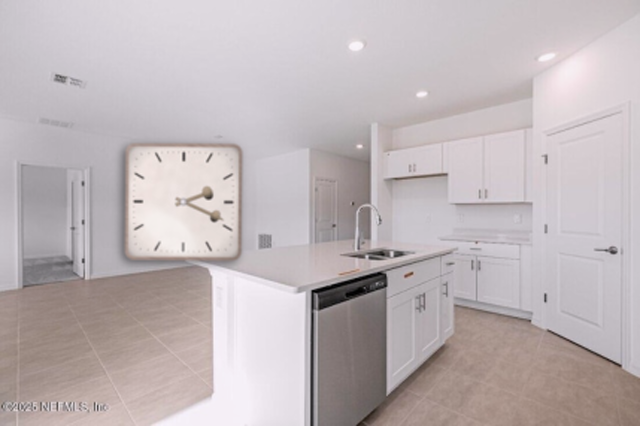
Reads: 2:19
